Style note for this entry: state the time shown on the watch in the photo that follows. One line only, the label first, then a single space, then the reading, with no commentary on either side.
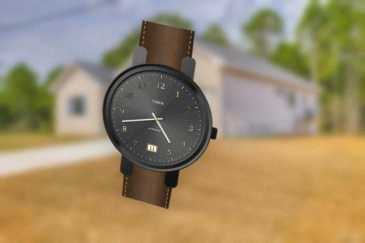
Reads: 4:42
